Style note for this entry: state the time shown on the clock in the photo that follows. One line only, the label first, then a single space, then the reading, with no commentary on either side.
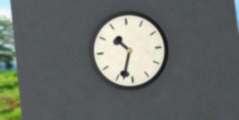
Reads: 10:33
